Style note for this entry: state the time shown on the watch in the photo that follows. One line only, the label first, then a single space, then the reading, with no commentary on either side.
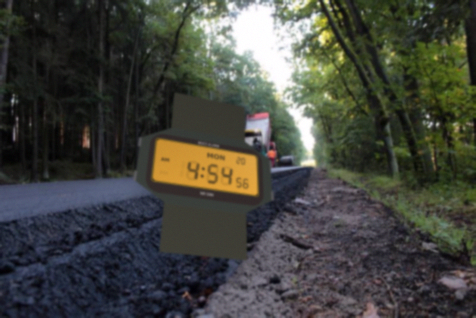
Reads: 4:54
